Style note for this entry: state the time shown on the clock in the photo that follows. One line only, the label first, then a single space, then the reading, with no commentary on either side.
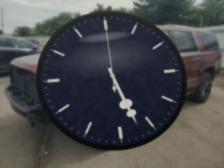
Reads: 5:27:00
